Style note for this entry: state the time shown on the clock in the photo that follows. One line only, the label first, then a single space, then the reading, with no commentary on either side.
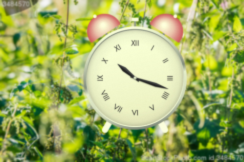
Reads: 10:18
